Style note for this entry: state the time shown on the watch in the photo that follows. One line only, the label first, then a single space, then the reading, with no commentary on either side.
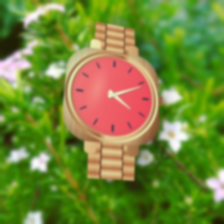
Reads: 4:11
